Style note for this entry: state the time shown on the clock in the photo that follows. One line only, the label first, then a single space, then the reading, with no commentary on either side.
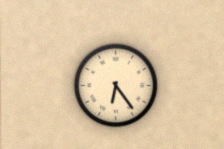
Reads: 6:24
